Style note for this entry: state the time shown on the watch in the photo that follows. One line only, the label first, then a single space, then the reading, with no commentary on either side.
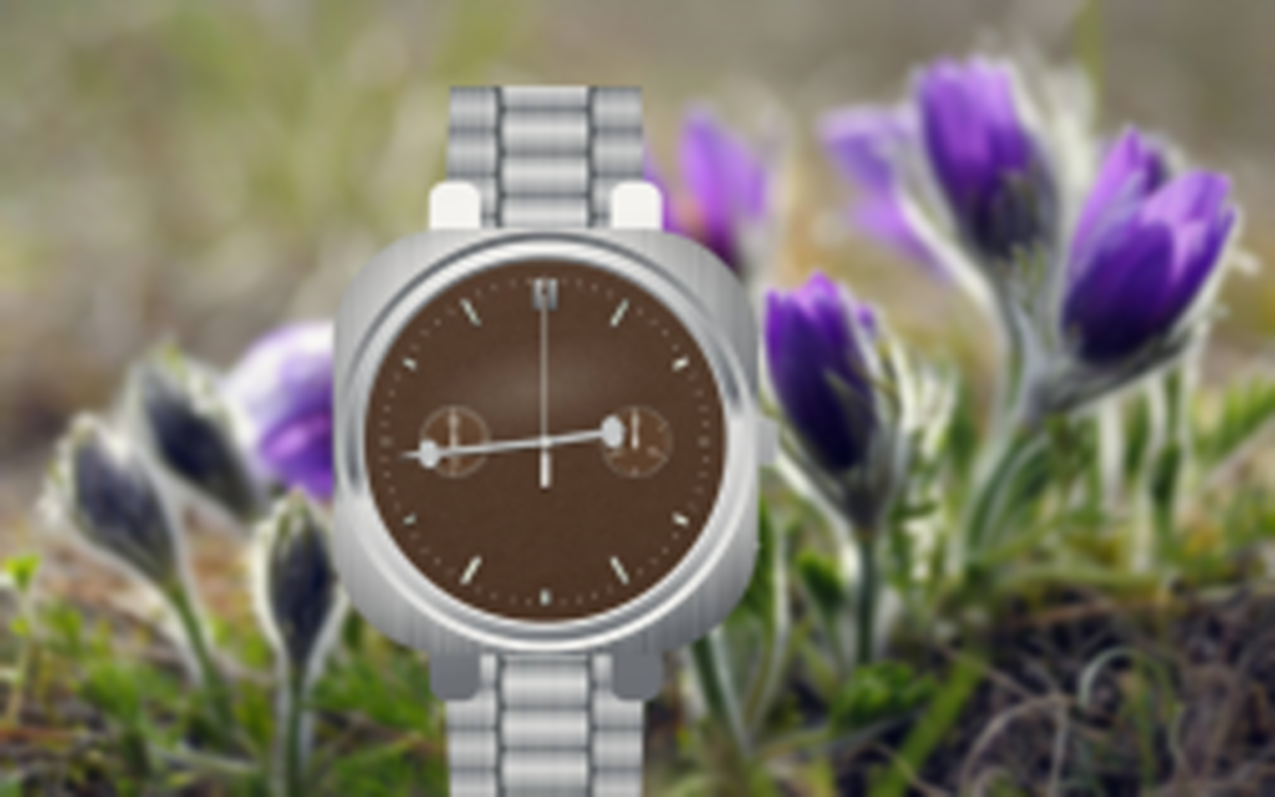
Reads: 2:44
